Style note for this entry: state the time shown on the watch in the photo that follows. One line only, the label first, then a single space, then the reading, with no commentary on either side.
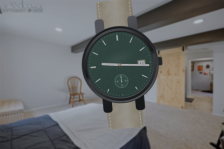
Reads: 9:16
